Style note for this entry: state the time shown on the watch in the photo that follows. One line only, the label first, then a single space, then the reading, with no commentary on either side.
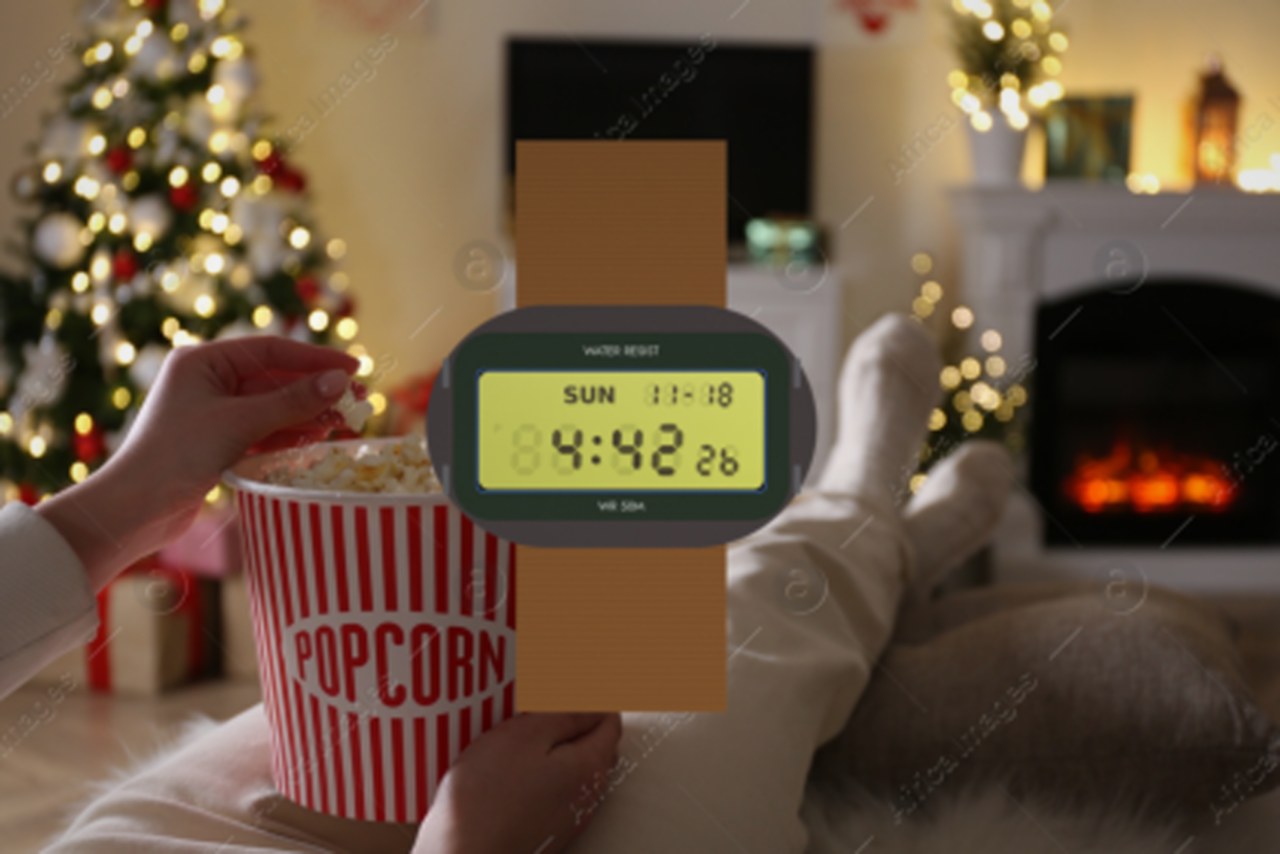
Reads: 4:42:26
